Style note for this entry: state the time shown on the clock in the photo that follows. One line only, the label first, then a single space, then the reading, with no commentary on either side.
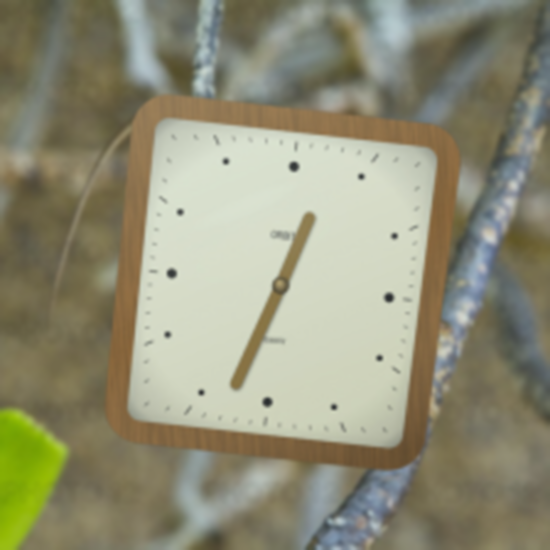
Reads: 12:33
